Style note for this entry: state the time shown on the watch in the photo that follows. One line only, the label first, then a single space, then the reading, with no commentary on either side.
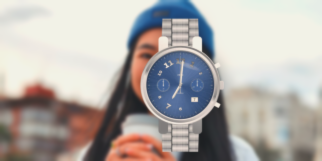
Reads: 7:01
